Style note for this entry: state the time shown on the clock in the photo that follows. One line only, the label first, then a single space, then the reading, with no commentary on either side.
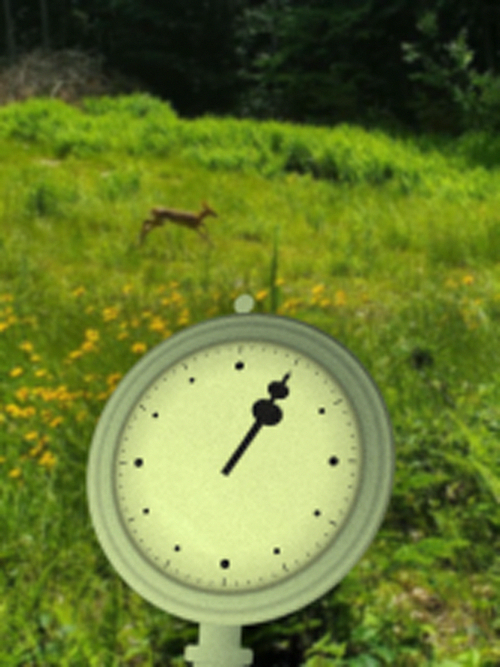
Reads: 1:05
